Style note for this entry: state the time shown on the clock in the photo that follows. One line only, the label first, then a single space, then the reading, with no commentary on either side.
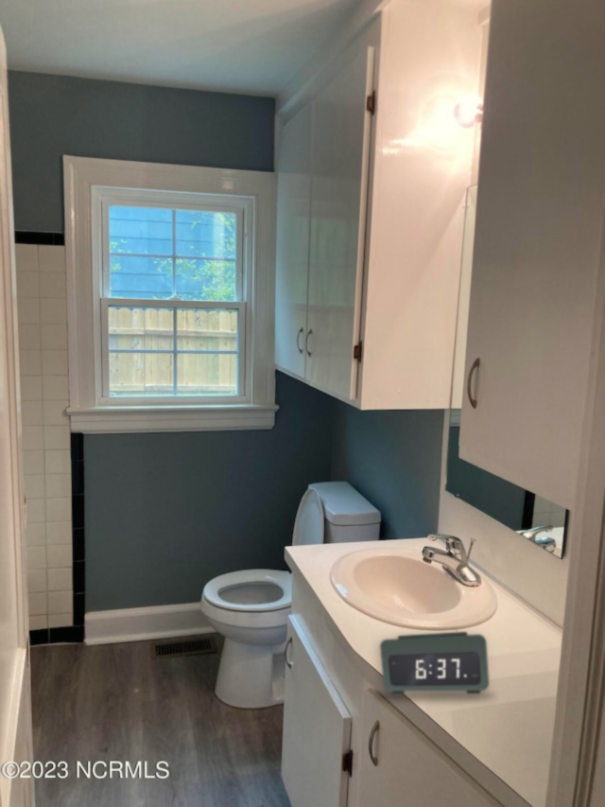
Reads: 6:37
